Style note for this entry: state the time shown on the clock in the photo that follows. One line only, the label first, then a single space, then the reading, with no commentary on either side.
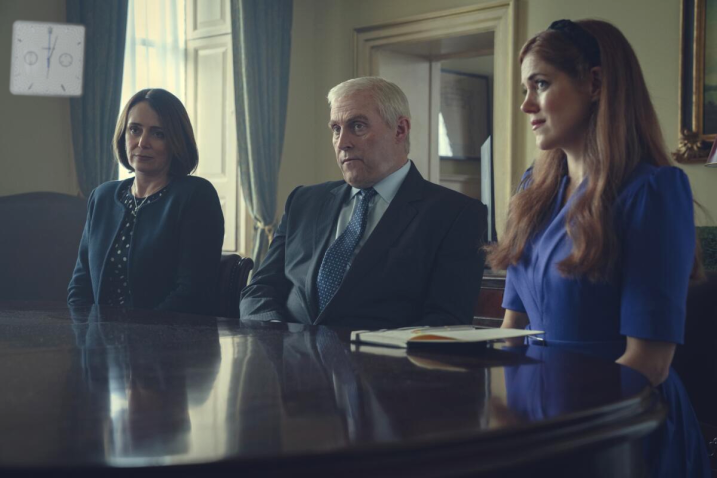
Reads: 6:03
